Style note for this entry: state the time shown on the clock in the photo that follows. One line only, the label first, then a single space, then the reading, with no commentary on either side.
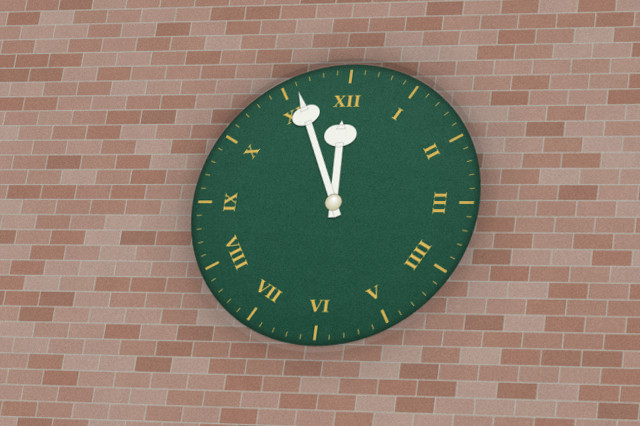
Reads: 11:56
